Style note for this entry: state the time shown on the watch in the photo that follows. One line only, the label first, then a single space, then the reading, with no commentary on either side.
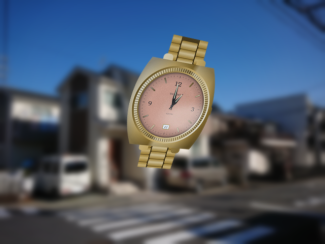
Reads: 1:00
